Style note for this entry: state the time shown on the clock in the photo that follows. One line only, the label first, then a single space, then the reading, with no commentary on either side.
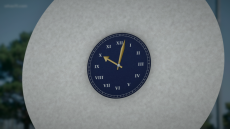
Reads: 10:02
